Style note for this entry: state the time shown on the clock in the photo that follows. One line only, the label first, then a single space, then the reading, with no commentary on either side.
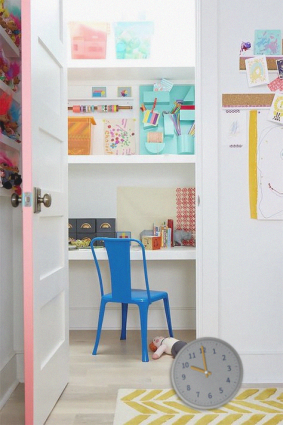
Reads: 10:00
